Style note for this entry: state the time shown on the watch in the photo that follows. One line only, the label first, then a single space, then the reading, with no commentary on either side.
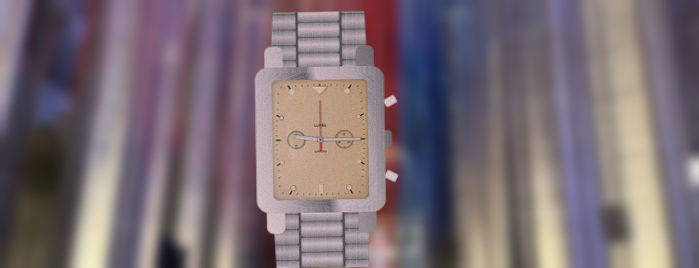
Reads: 9:15
